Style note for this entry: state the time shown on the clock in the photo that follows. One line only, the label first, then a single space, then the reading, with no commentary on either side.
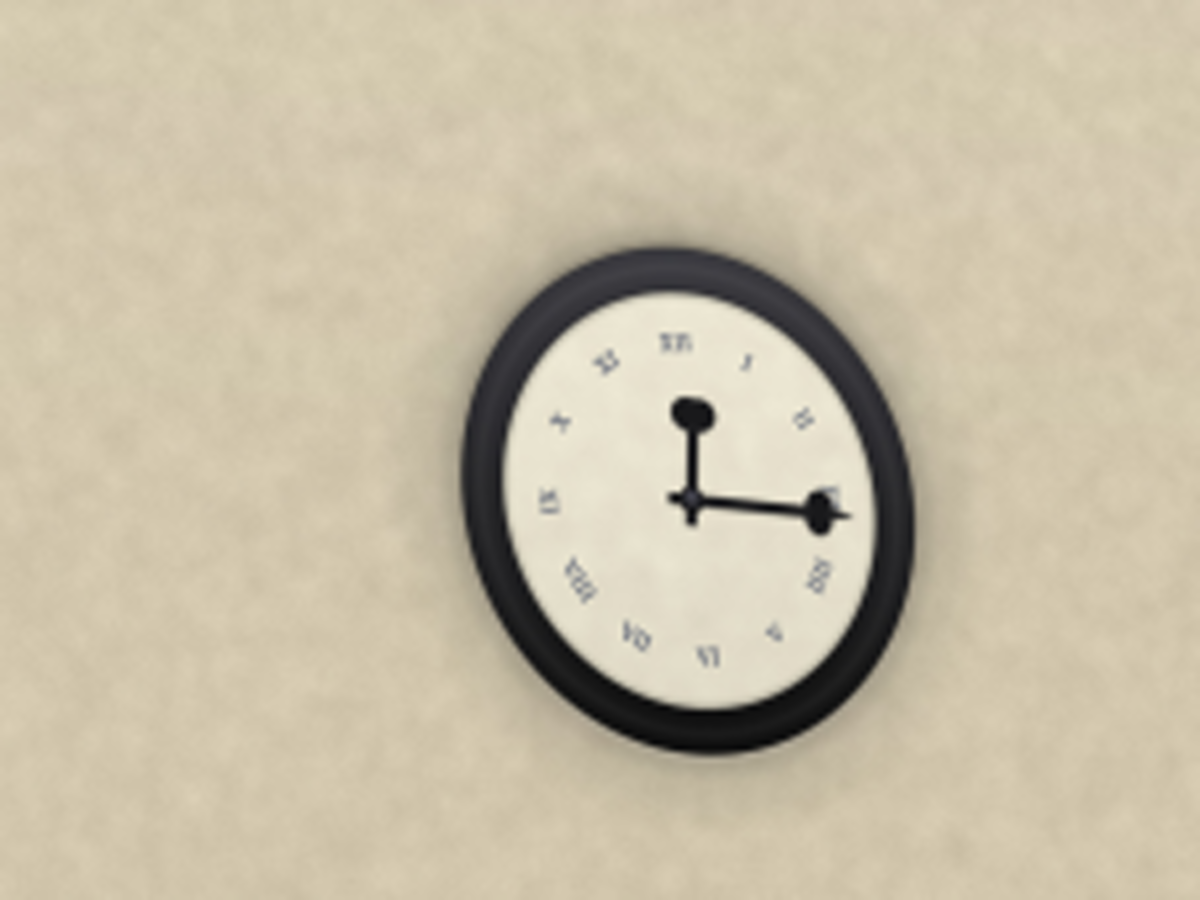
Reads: 12:16
